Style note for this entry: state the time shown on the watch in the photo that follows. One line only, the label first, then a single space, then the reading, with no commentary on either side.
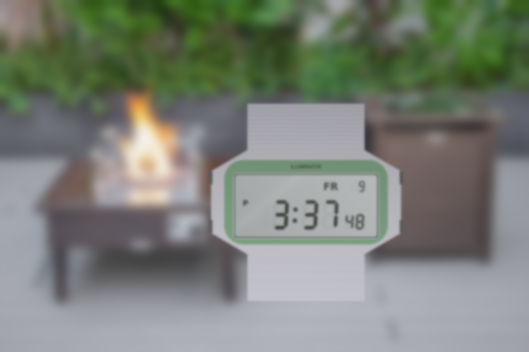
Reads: 3:37:48
